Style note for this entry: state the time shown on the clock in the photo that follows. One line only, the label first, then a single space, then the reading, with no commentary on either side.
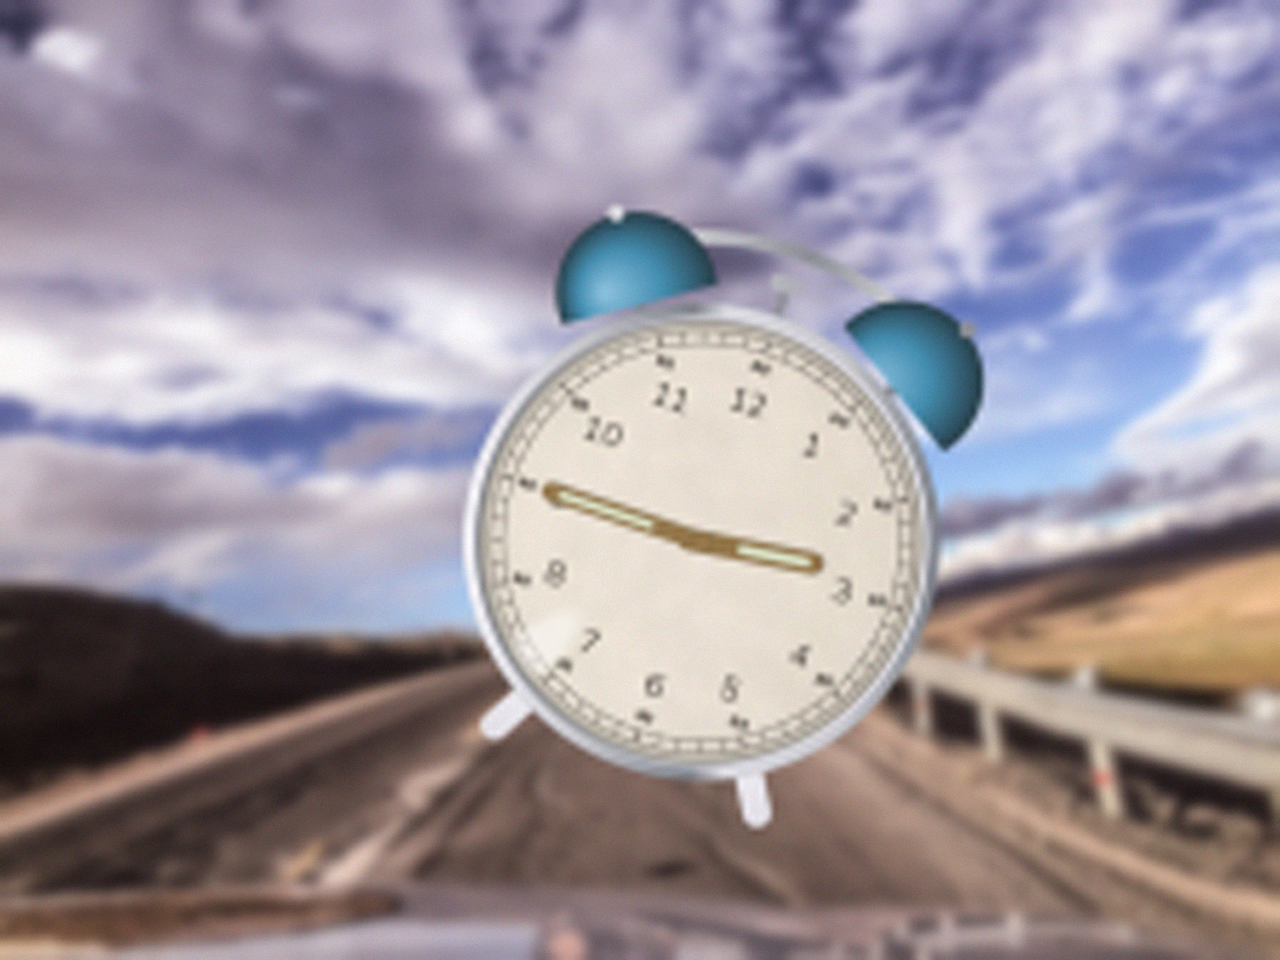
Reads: 2:45
